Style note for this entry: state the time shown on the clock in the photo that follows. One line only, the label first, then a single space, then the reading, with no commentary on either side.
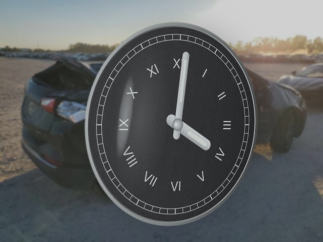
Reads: 4:01
